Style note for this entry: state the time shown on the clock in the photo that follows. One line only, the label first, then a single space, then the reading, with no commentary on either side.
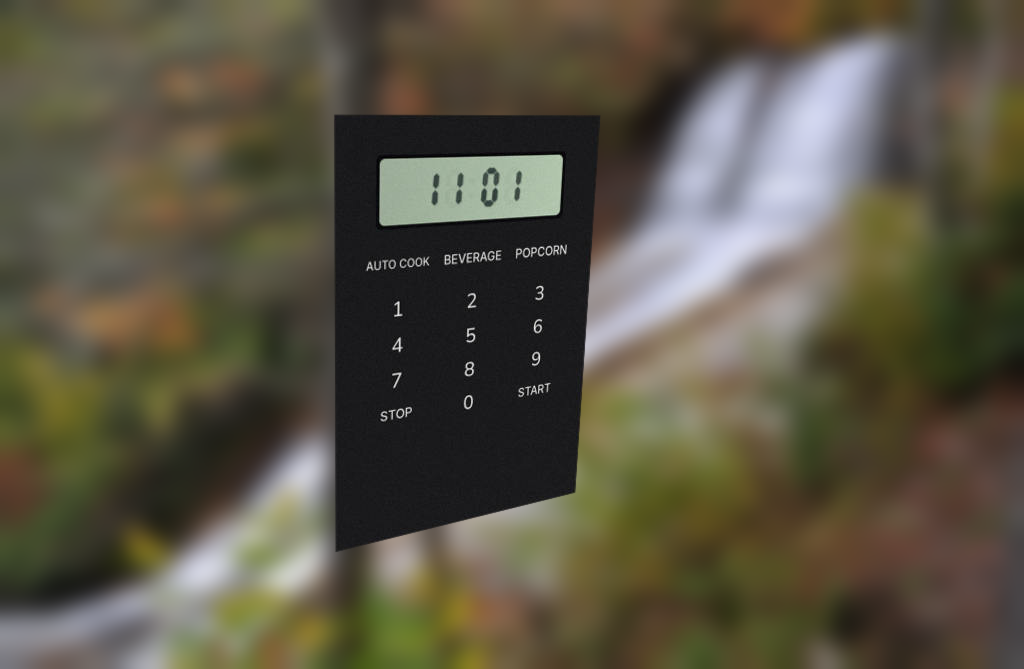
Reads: 11:01
